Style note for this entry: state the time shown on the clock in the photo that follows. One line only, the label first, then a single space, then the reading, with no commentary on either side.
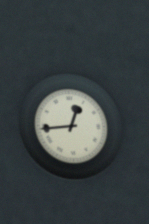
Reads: 12:44
